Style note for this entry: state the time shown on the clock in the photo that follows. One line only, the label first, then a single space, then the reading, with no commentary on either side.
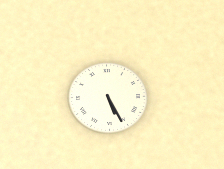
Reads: 5:26
